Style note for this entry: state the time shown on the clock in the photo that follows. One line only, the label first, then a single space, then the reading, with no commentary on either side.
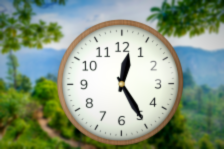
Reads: 12:25
